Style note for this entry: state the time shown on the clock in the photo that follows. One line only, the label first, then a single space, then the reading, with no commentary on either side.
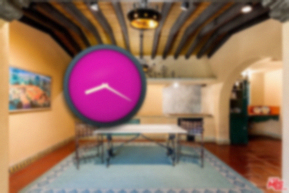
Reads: 8:20
